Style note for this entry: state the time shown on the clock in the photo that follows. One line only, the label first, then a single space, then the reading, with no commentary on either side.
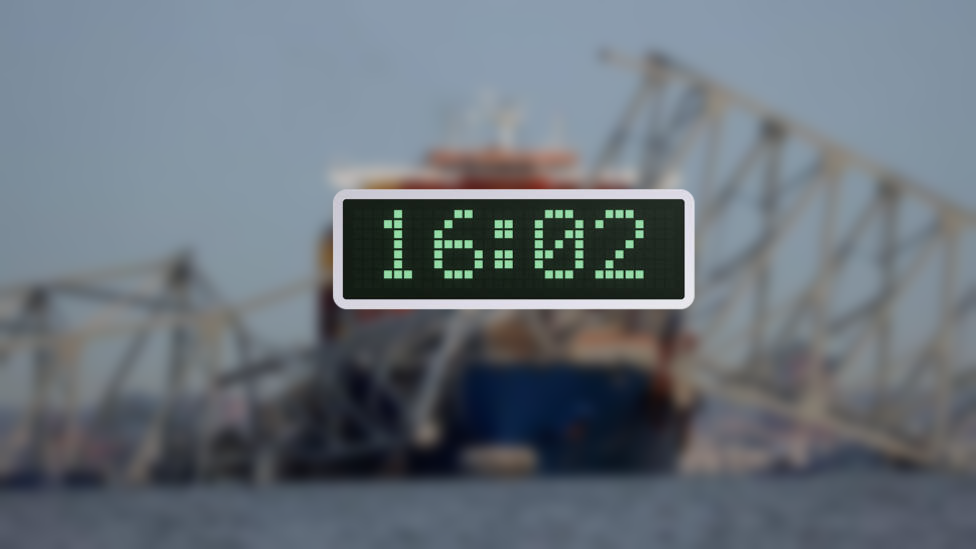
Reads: 16:02
